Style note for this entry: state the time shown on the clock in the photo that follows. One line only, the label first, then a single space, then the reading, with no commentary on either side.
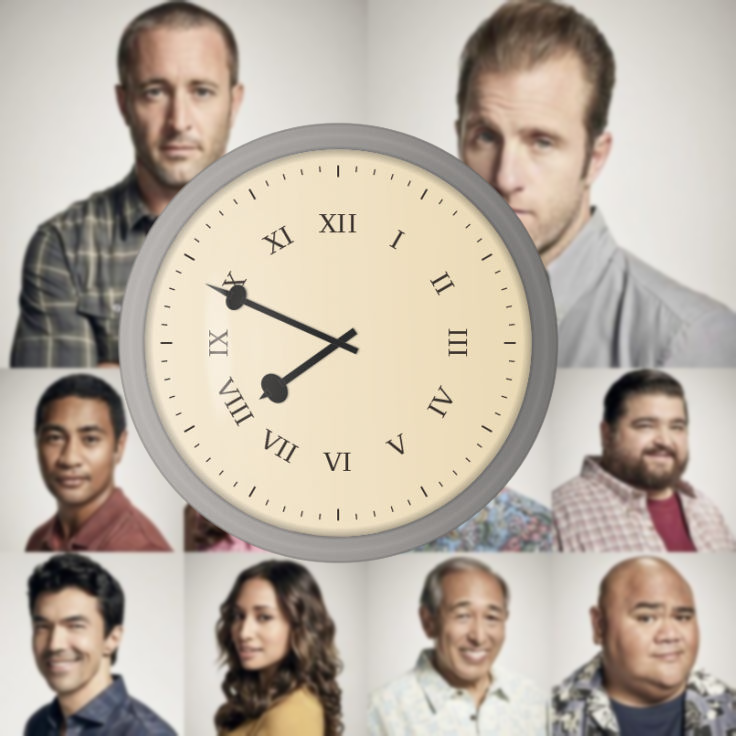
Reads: 7:49
